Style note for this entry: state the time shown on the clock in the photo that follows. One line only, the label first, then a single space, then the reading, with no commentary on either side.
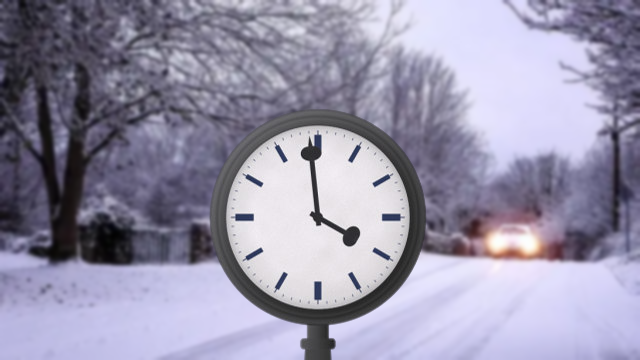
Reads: 3:59
